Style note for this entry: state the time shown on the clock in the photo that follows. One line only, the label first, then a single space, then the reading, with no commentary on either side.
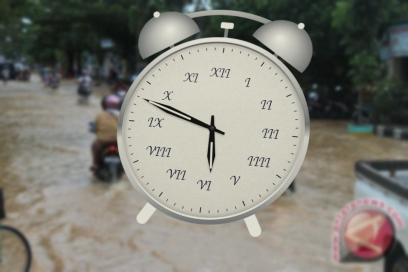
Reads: 5:48
